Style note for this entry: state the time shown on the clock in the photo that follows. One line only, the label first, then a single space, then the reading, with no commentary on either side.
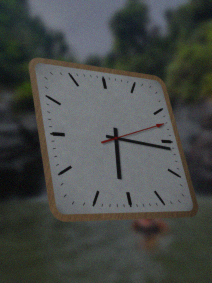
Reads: 6:16:12
